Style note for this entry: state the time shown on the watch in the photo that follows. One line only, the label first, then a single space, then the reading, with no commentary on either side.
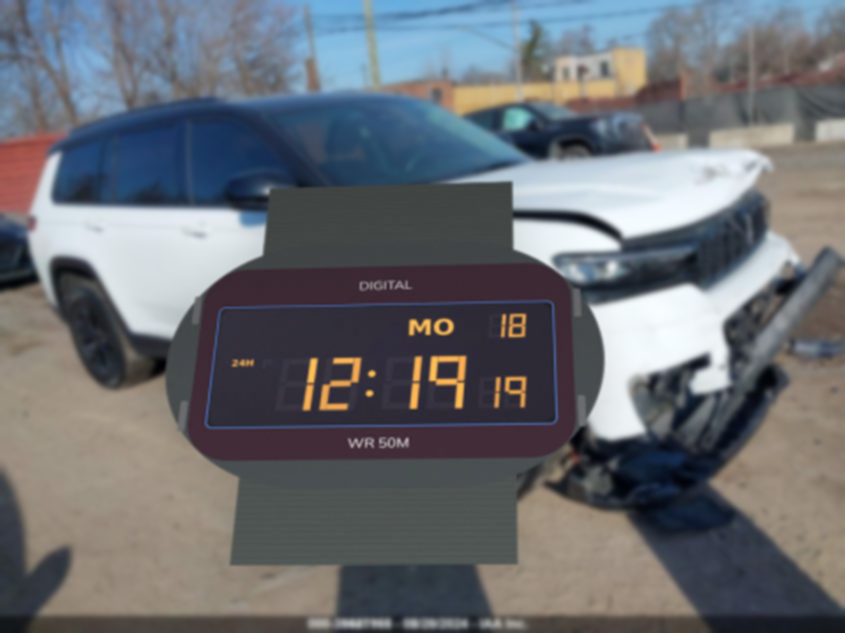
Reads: 12:19:19
